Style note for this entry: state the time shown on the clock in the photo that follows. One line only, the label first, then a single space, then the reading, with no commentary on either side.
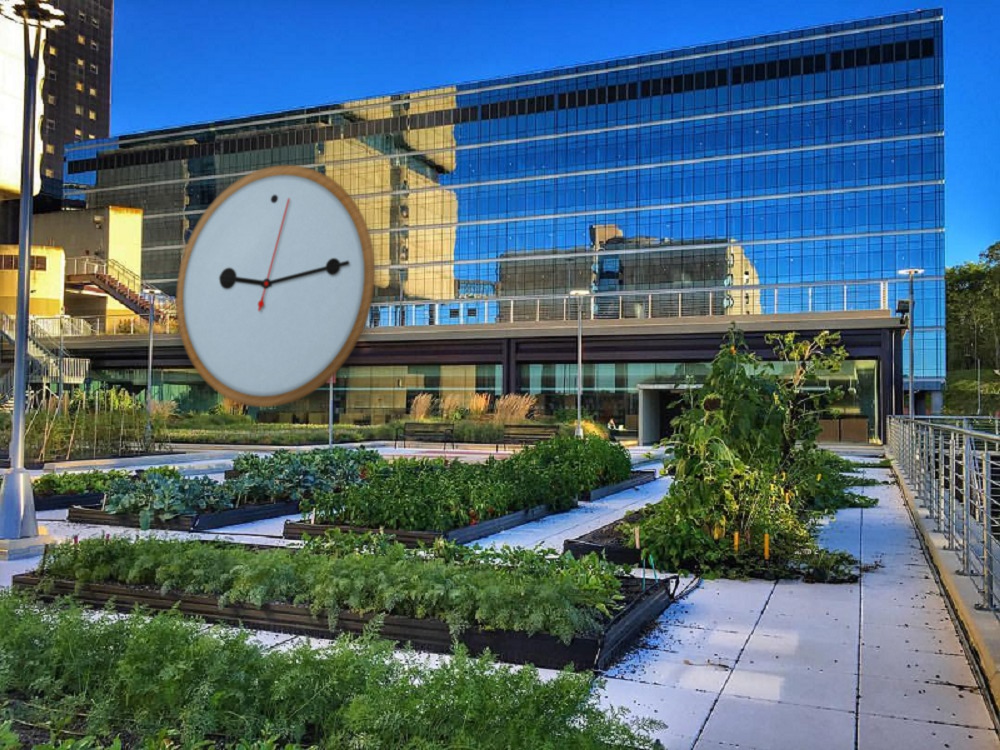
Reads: 9:13:02
